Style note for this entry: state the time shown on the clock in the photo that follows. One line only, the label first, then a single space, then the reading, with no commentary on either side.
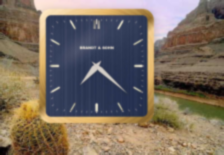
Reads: 7:22
